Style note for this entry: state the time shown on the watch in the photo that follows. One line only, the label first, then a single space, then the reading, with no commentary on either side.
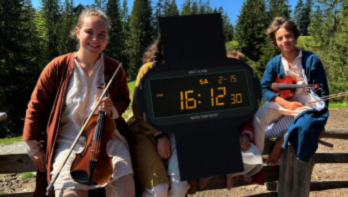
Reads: 16:12
